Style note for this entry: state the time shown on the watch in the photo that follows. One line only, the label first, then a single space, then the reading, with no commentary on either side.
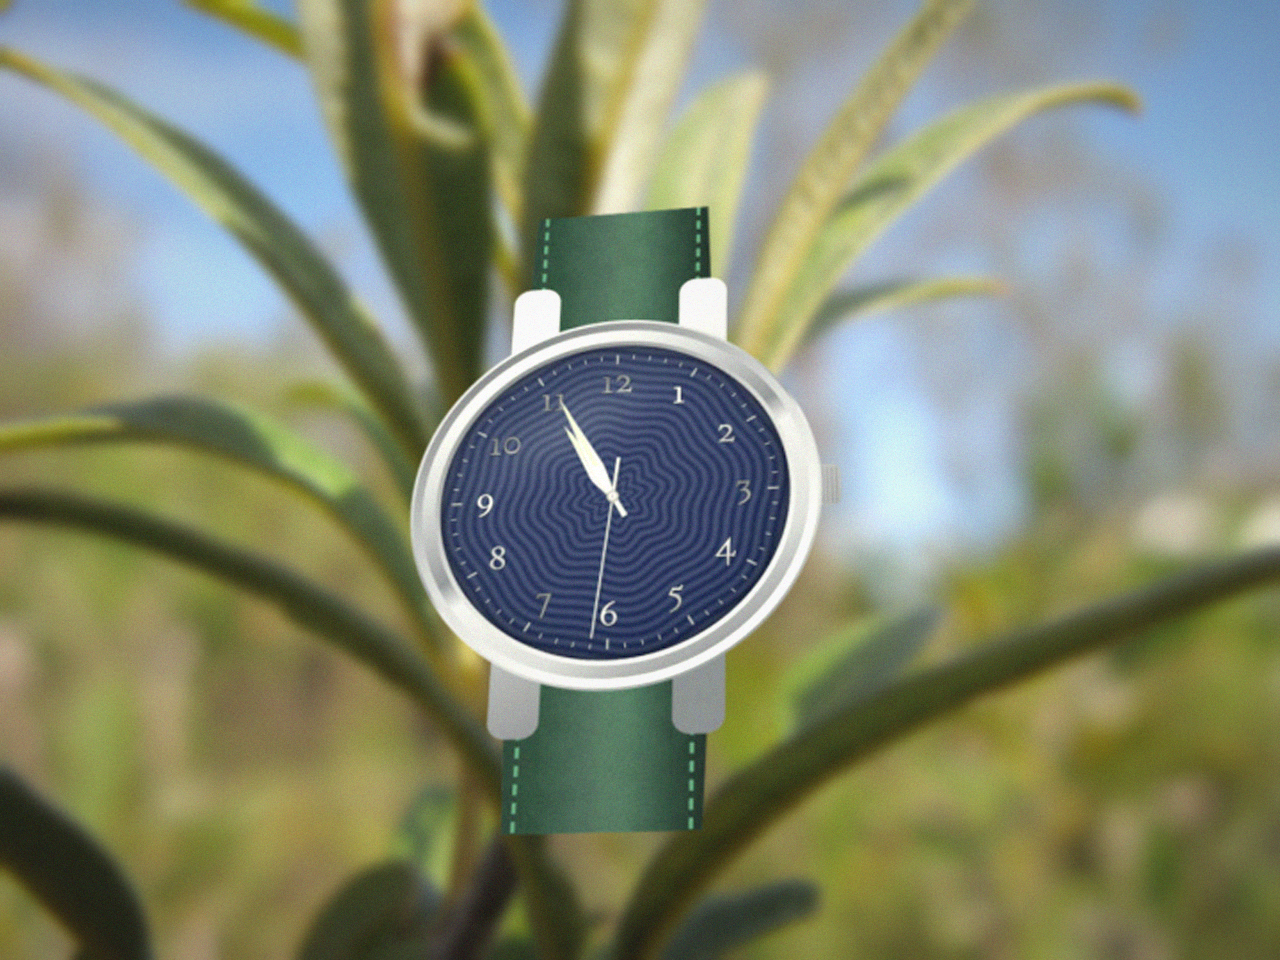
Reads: 10:55:31
